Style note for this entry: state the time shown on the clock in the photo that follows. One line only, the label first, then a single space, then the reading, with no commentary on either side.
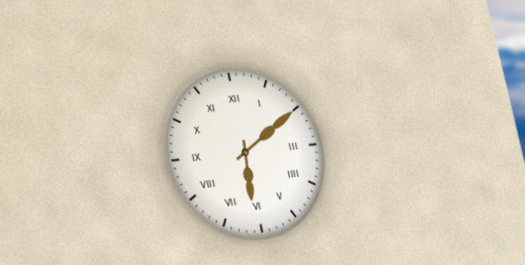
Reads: 6:10
